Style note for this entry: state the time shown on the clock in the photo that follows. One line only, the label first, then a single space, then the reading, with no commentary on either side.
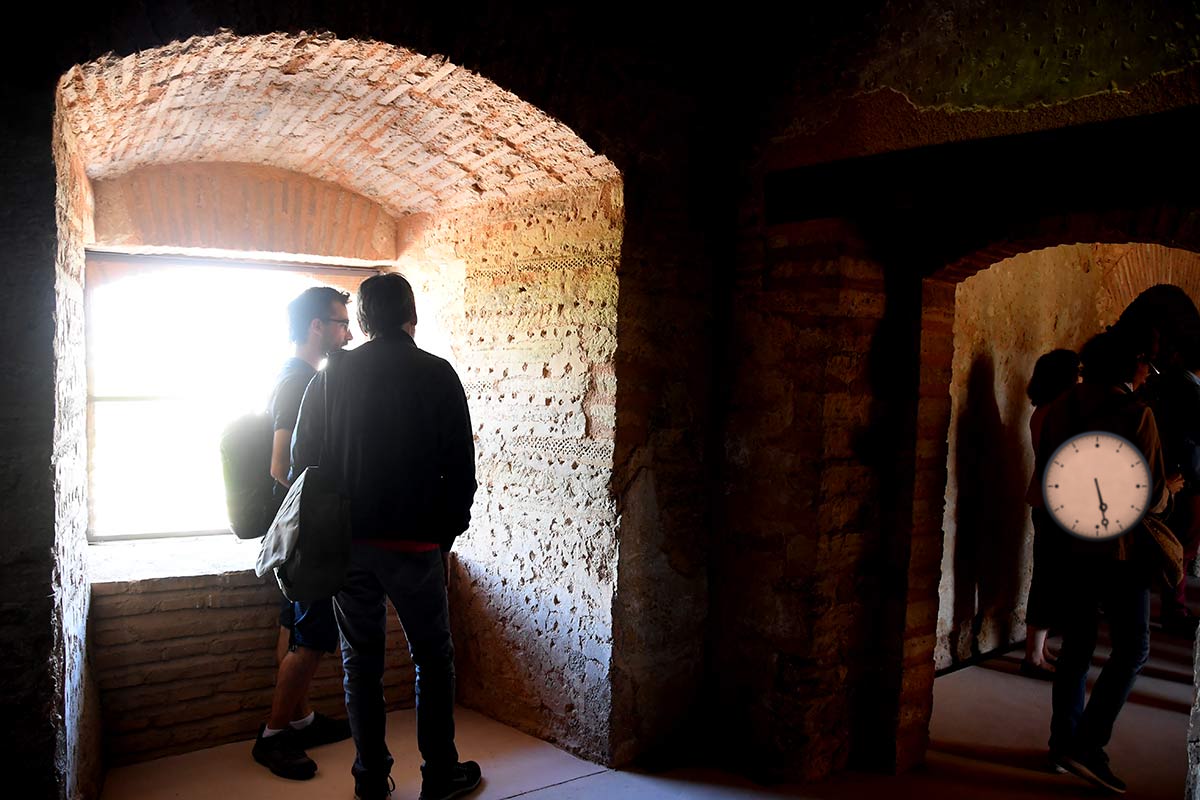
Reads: 5:28
